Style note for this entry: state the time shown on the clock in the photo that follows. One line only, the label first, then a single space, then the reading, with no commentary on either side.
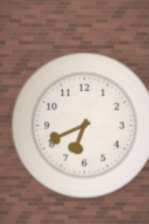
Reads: 6:41
